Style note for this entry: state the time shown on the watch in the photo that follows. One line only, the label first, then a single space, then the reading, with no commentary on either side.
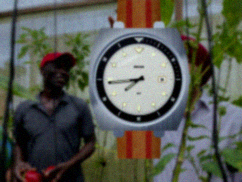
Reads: 7:44
